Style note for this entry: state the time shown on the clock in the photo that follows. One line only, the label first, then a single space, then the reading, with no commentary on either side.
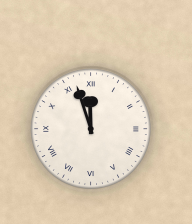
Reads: 11:57
